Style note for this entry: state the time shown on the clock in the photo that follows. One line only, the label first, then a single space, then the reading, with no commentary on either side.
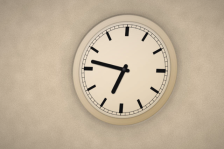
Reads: 6:47
